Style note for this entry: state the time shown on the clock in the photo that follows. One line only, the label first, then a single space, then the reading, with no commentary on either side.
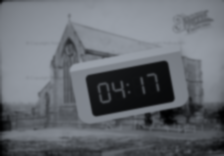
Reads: 4:17
